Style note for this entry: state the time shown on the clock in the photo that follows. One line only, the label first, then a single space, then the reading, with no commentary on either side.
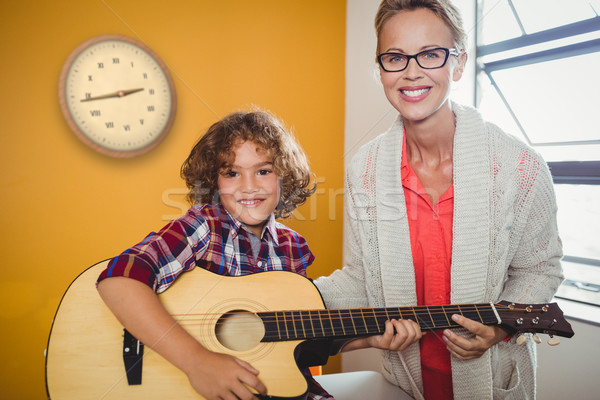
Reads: 2:44
